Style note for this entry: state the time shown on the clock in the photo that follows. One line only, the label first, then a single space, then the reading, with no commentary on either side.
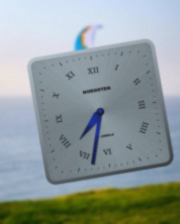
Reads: 7:33
